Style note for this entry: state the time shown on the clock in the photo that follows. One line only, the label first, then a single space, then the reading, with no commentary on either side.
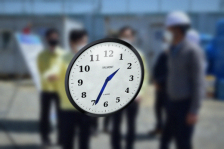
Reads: 1:34
